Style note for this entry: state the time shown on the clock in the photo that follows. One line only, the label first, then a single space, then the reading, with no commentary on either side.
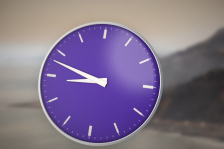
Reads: 8:48
